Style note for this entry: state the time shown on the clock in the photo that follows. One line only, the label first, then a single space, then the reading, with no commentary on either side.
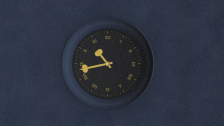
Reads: 10:43
